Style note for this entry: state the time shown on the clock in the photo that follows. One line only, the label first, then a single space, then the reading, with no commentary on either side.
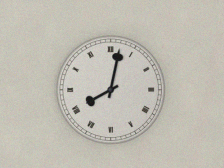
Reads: 8:02
